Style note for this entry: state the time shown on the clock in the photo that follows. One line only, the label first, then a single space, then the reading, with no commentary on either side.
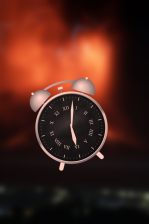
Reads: 6:03
